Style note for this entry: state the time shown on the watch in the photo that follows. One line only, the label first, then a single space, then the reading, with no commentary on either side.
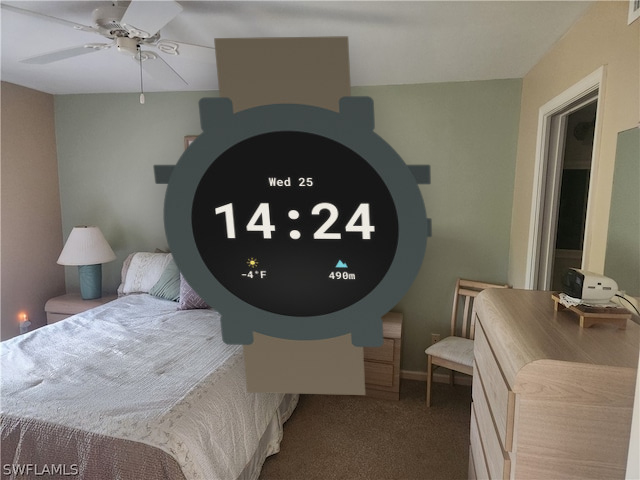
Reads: 14:24
